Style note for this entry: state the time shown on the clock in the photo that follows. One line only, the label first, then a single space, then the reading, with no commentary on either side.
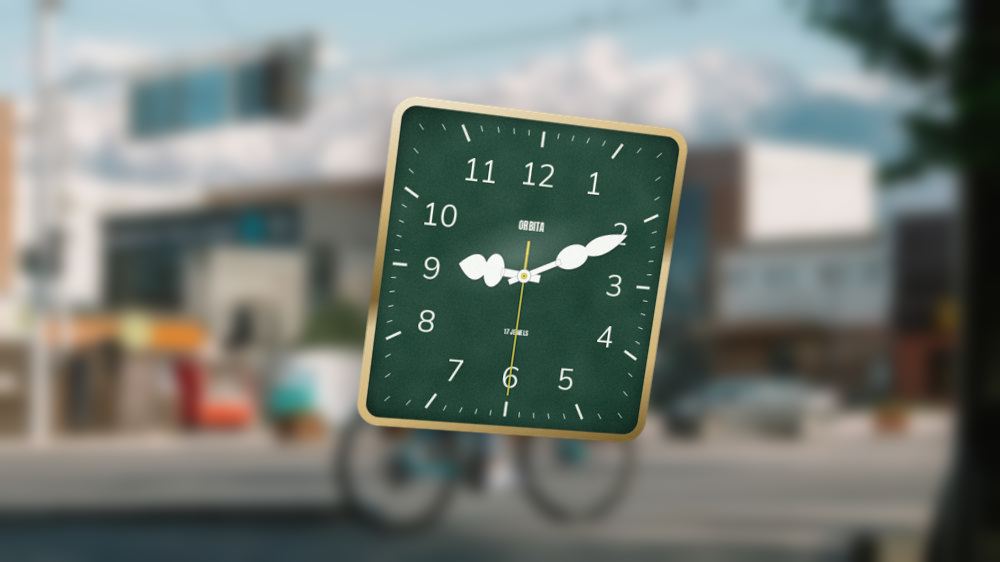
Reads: 9:10:30
